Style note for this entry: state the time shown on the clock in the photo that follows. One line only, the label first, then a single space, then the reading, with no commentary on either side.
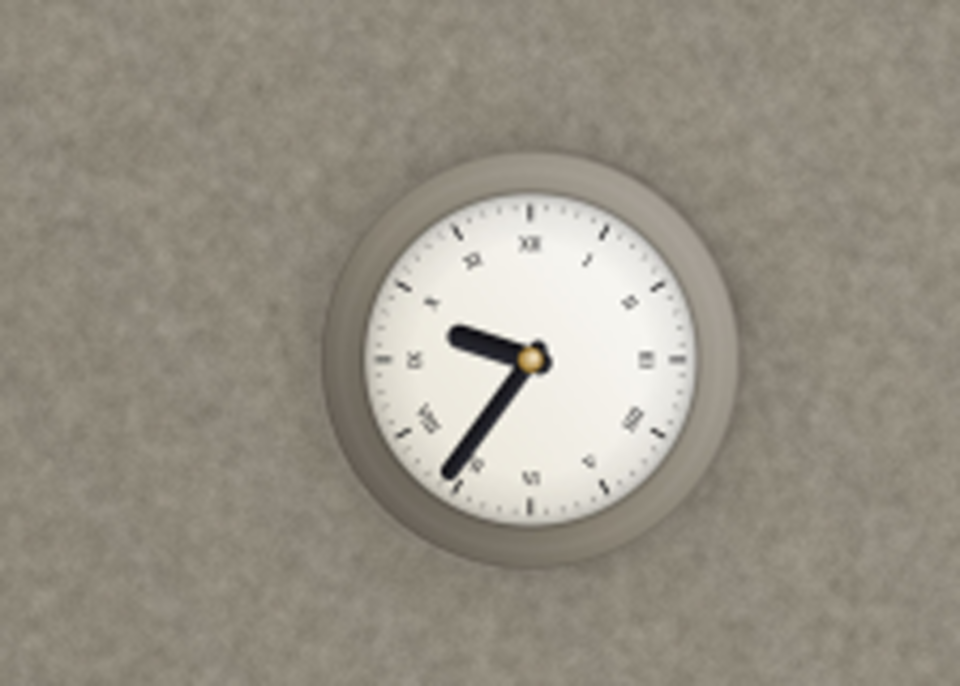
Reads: 9:36
